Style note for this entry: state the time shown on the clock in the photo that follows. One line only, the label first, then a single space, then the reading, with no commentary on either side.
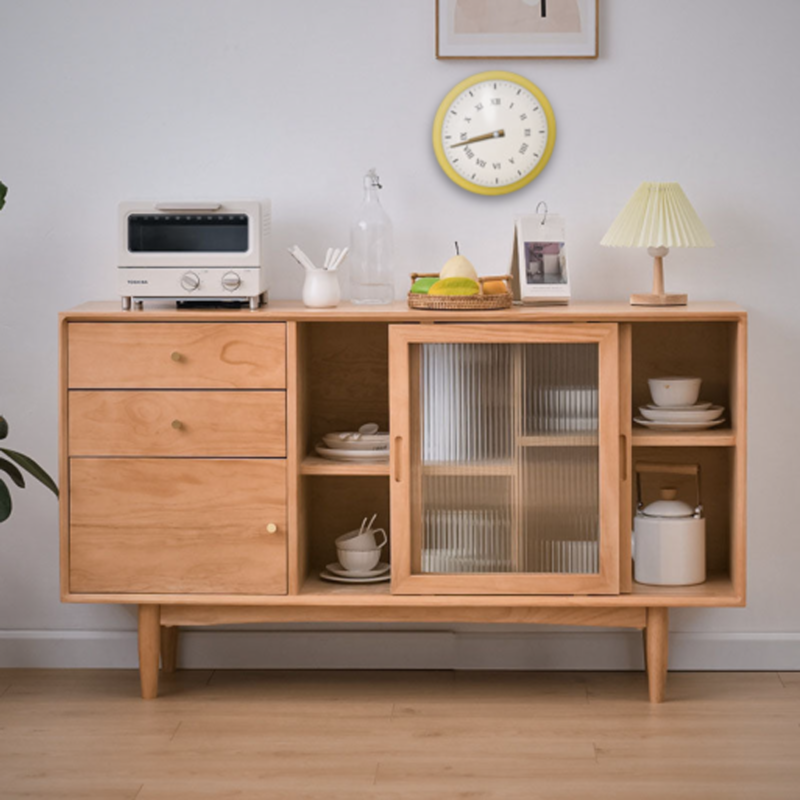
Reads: 8:43
